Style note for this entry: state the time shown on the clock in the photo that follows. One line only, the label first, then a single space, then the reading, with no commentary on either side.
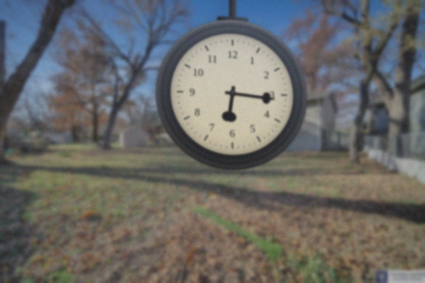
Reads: 6:16
